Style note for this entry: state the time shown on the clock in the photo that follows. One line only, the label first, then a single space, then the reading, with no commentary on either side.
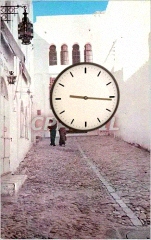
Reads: 9:16
